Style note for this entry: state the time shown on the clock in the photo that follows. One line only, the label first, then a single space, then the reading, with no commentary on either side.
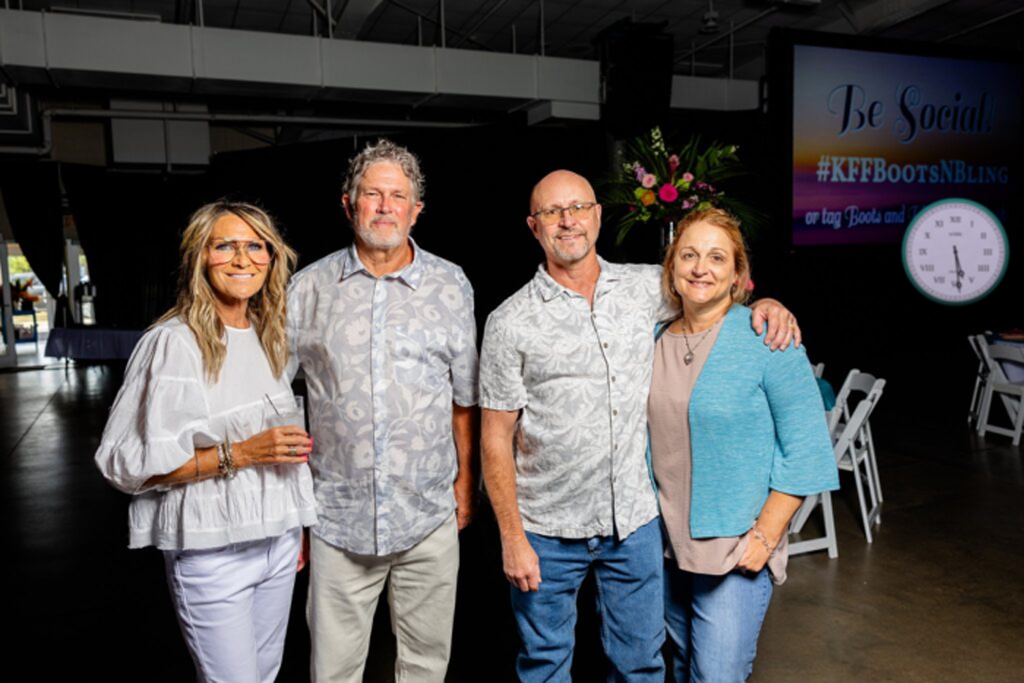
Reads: 5:29
